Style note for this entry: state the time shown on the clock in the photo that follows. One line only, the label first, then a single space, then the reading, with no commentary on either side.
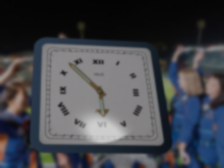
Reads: 5:53
